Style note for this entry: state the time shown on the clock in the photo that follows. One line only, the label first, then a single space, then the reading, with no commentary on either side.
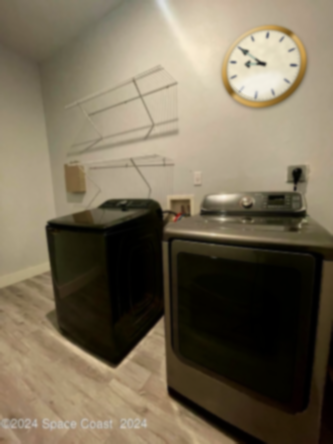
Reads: 8:50
